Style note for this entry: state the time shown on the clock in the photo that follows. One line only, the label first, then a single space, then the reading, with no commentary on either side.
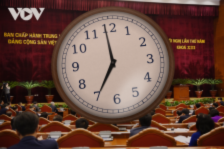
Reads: 6:59
